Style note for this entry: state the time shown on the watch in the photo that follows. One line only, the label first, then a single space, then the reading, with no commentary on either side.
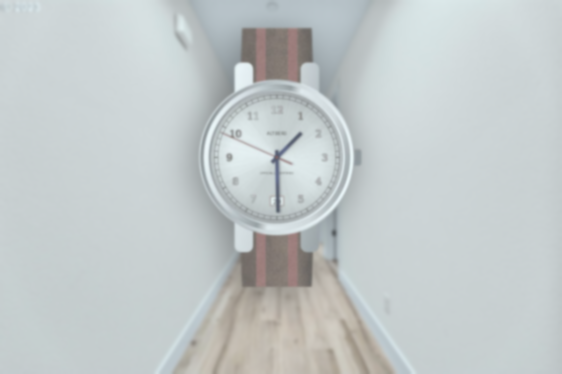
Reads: 1:29:49
